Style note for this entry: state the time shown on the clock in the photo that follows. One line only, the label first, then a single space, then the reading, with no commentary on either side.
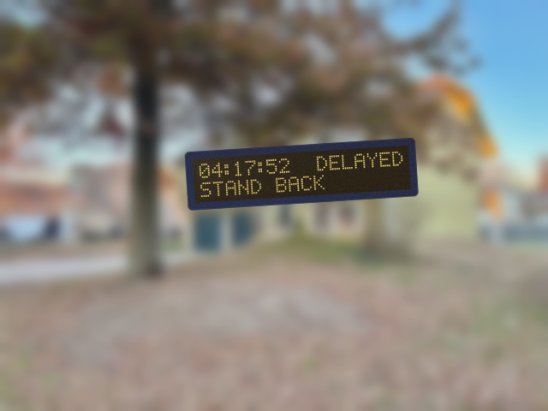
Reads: 4:17:52
